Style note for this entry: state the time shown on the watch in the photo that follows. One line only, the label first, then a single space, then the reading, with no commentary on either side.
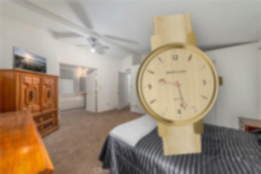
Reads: 9:28
